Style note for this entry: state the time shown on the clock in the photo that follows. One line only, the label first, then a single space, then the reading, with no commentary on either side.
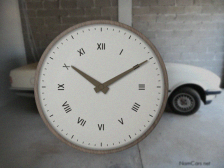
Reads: 10:10
